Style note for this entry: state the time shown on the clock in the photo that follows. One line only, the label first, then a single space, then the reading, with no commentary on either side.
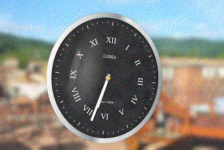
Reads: 6:33
